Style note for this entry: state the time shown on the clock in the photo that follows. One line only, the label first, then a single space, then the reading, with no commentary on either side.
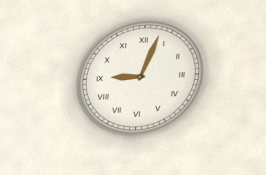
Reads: 9:03
